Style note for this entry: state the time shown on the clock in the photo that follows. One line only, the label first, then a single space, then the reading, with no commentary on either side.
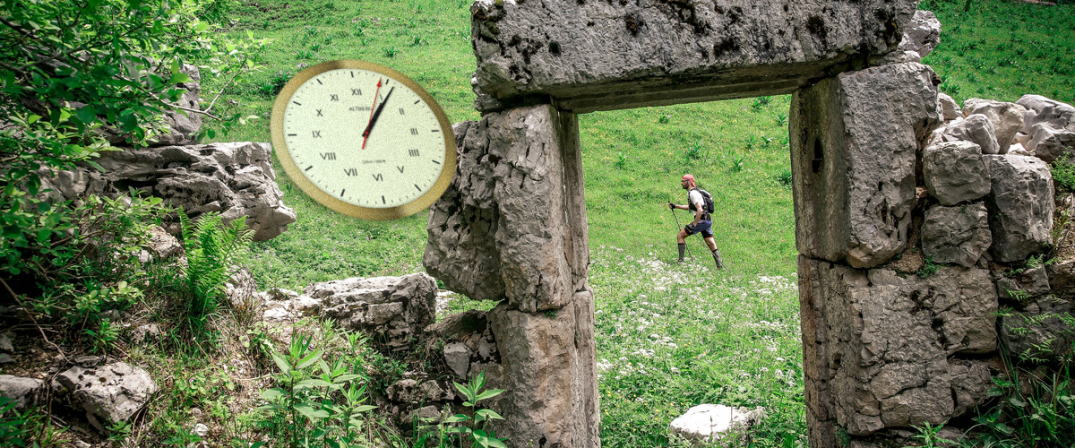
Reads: 1:06:04
